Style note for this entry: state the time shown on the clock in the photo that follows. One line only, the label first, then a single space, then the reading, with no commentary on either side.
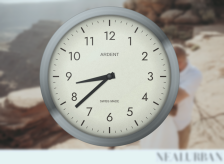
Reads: 8:38
